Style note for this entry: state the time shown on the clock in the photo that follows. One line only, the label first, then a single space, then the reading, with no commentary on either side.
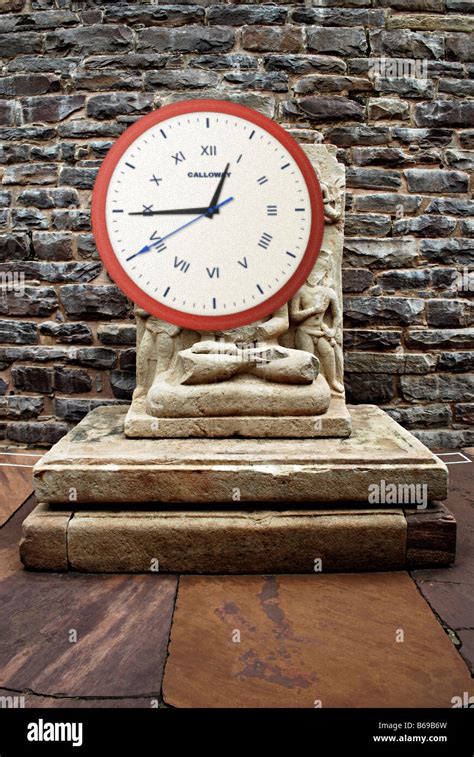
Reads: 12:44:40
